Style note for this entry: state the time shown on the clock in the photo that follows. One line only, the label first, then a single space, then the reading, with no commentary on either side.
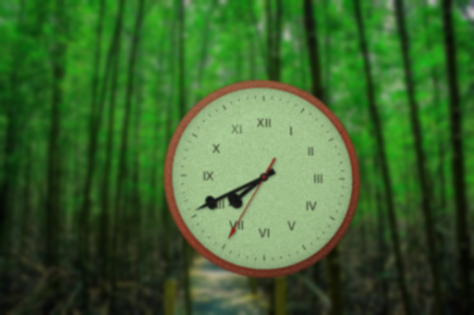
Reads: 7:40:35
